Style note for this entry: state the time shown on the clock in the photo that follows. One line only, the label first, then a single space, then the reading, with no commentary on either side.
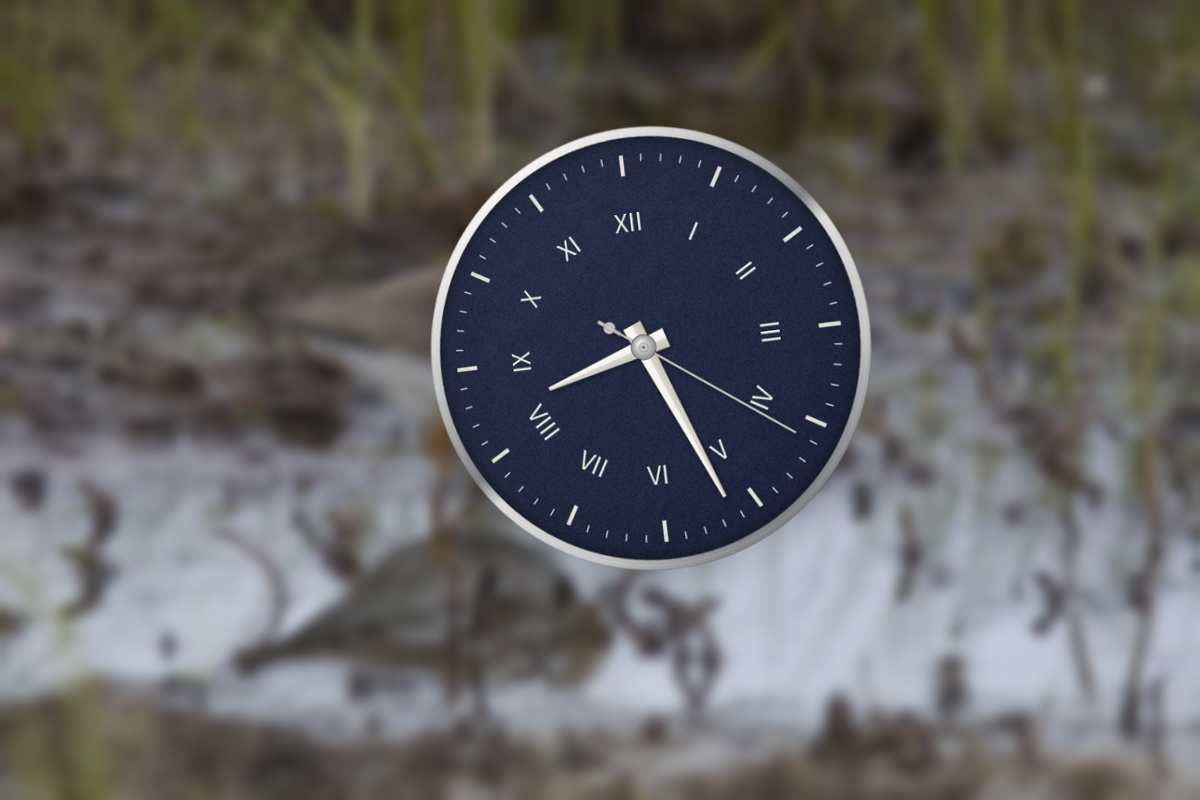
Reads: 8:26:21
